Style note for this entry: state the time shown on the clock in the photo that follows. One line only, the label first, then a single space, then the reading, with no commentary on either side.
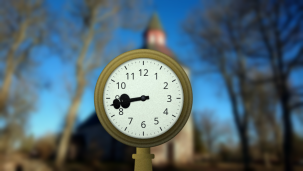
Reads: 8:43
